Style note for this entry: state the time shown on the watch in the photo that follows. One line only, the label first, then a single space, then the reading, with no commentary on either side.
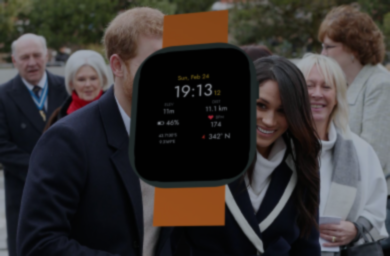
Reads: 19:13
